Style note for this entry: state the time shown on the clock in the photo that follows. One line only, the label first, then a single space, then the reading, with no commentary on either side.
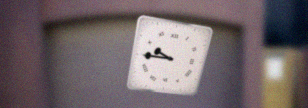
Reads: 9:45
